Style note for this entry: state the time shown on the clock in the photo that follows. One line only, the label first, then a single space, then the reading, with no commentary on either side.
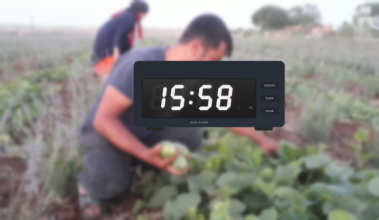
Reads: 15:58
